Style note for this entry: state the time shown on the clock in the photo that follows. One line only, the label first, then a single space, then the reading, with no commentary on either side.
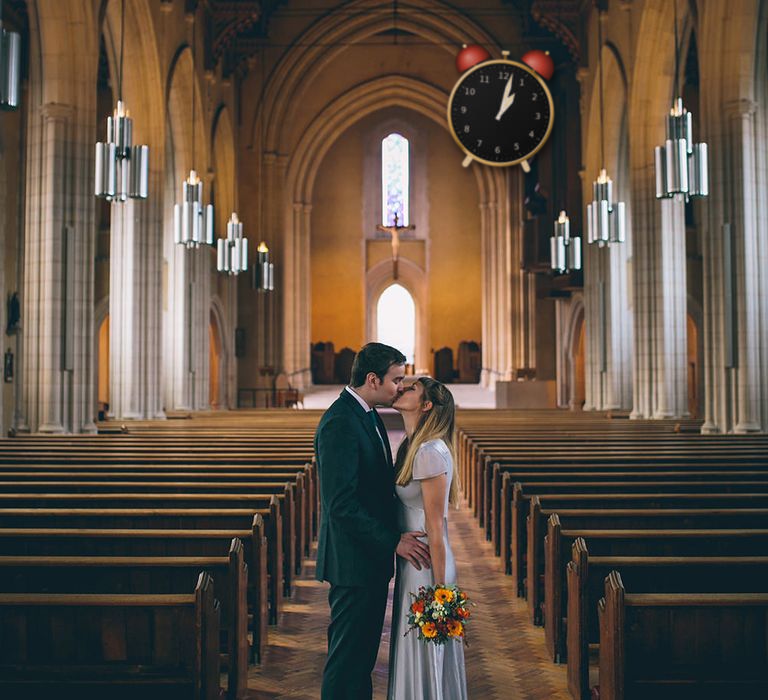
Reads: 1:02
